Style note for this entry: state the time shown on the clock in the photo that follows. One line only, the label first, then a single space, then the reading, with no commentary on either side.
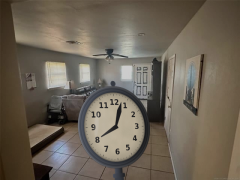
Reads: 8:03
